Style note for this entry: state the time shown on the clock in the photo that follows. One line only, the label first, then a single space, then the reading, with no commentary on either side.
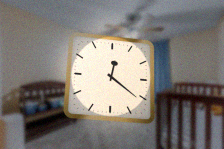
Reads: 12:21
